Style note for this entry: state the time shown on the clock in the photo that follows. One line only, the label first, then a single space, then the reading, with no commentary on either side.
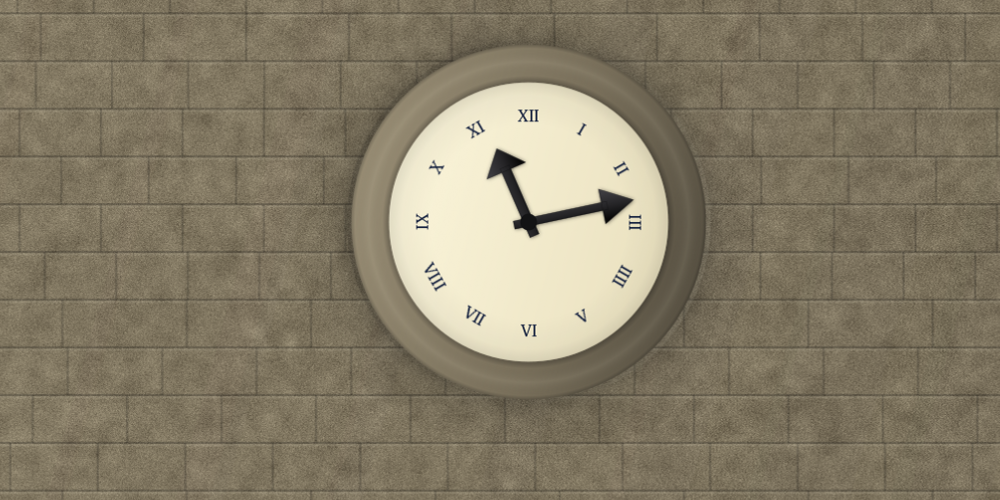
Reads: 11:13
